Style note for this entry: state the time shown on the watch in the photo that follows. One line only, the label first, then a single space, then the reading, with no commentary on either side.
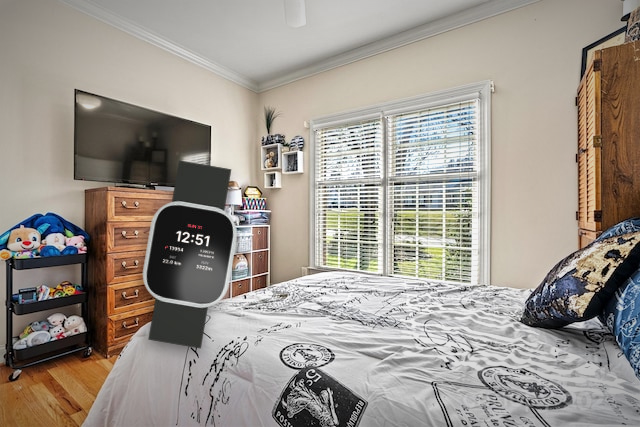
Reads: 12:51
